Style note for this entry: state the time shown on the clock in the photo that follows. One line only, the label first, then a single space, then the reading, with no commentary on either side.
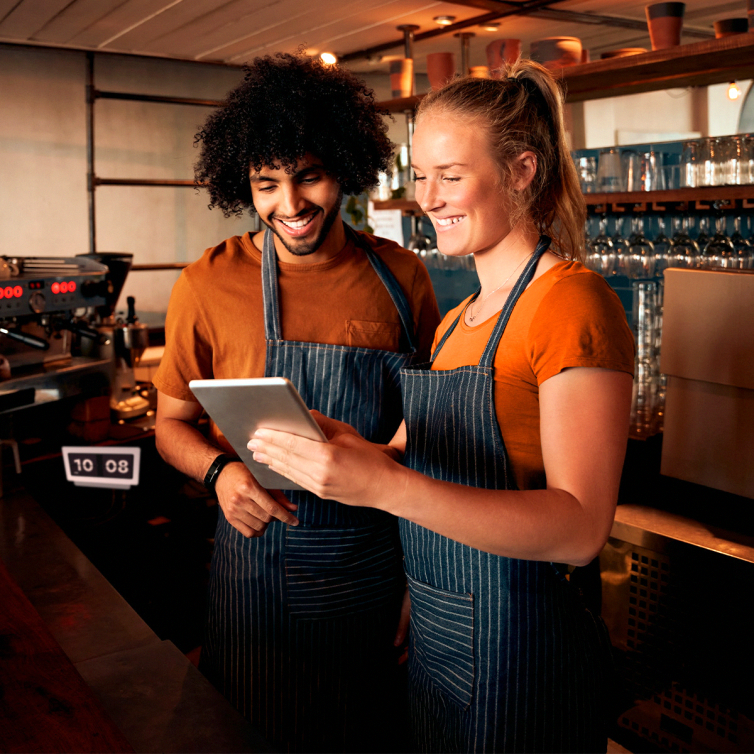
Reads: 10:08
